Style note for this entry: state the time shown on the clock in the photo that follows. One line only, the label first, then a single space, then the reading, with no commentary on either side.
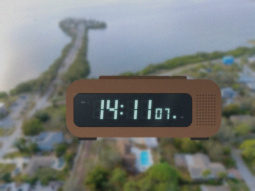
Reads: 14:11:07
